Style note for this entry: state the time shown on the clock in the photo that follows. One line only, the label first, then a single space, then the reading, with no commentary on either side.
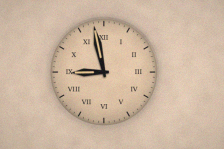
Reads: 8:58
